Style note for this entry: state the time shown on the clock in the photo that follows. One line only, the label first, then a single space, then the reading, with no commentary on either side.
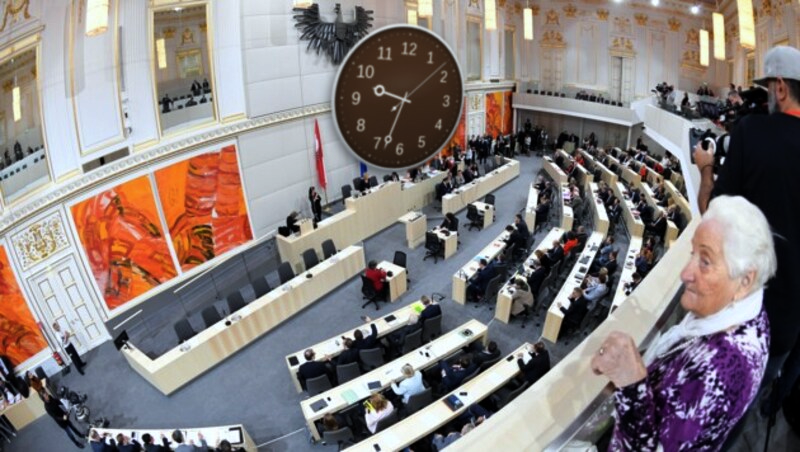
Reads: 9:33:08
